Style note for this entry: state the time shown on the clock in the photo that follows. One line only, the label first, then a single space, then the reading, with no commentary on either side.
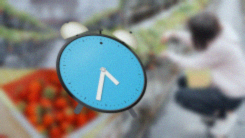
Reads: 4:32
